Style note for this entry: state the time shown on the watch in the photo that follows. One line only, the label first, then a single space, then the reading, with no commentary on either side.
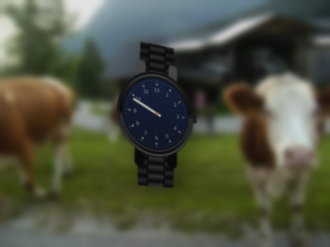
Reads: 9:49
